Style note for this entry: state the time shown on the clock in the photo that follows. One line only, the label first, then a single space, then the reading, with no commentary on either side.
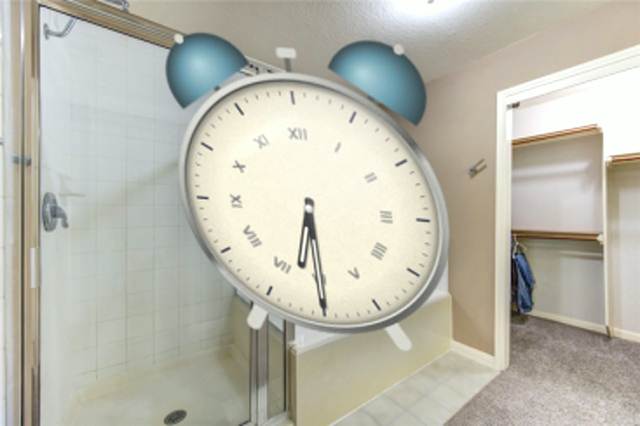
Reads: 6:30
